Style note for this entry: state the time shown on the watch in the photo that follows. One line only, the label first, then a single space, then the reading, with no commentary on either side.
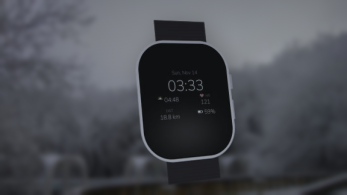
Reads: 3:33
